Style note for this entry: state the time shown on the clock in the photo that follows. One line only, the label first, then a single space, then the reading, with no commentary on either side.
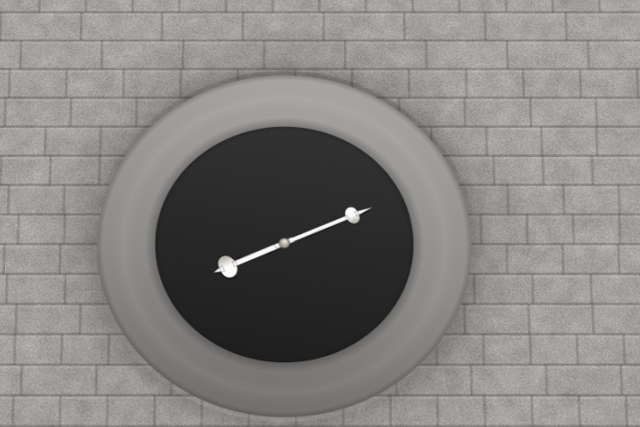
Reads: 8:11
